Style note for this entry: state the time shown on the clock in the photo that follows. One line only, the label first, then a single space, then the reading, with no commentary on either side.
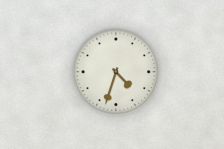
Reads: 4:33
